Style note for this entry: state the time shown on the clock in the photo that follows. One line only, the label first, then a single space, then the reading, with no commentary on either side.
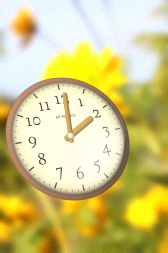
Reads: 2:01
